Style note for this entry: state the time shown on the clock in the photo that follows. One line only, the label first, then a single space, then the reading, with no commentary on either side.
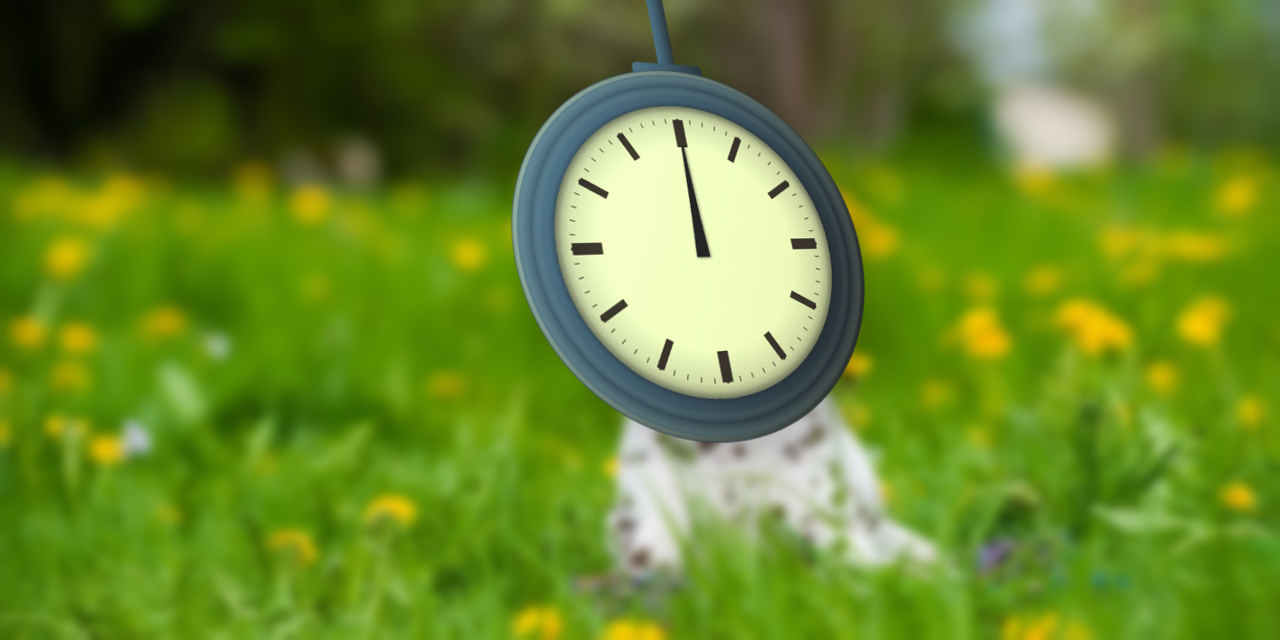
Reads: 12:00
